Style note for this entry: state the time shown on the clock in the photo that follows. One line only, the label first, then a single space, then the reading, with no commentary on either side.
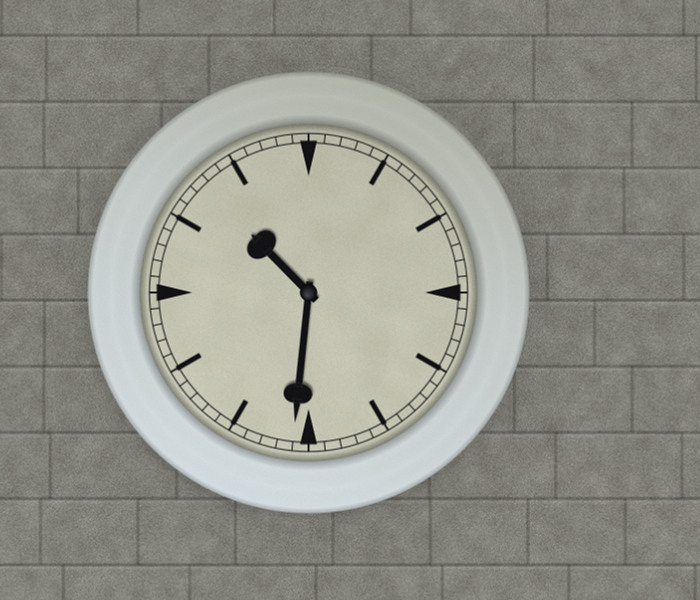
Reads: 10:31
